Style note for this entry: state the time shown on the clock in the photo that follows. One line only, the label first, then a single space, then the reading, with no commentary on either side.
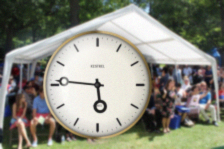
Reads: 5:46
